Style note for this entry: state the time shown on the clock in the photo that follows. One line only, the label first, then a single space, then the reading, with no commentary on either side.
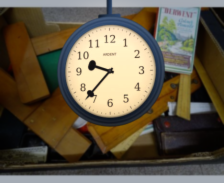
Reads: 9:37
